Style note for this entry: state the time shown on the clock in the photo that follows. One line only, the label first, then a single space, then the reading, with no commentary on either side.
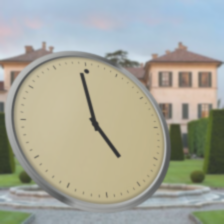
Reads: 4:59
